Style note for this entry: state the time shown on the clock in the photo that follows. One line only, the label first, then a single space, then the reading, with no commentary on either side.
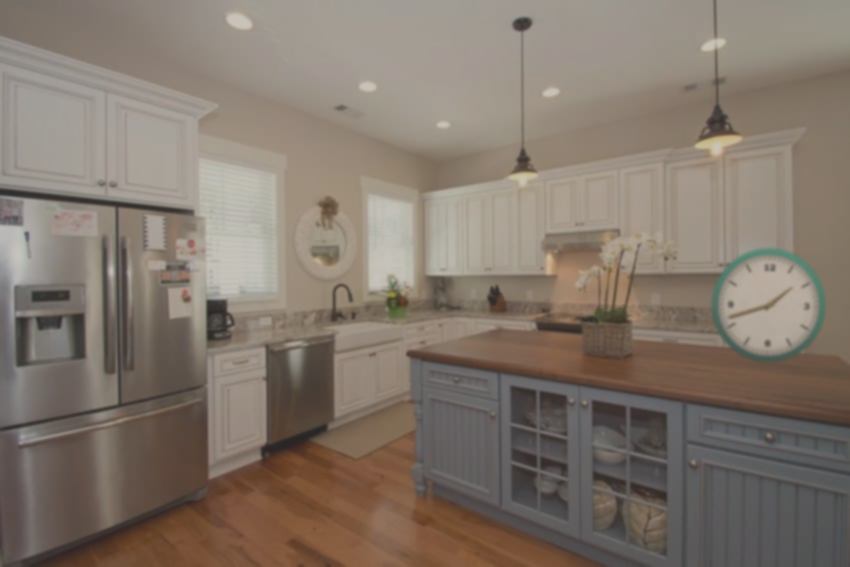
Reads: 1:42
